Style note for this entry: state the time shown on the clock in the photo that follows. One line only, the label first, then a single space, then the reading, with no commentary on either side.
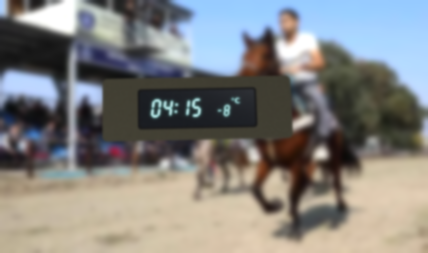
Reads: 4:15
